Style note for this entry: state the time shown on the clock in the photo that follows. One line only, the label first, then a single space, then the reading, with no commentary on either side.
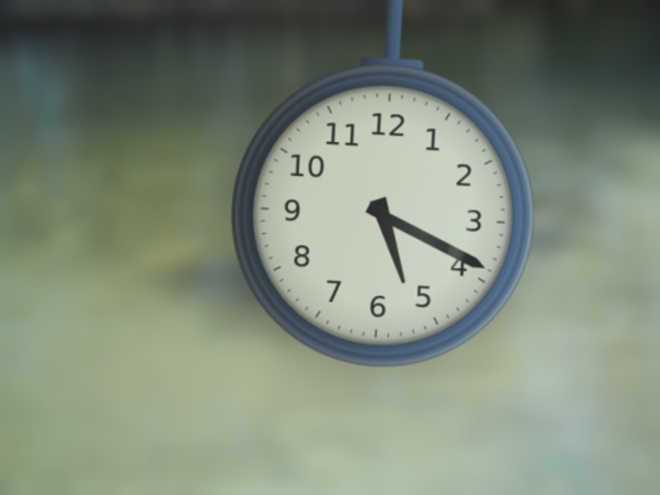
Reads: 5:19
